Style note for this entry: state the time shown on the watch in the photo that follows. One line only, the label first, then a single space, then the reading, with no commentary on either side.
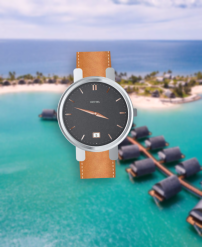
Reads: 3:48
